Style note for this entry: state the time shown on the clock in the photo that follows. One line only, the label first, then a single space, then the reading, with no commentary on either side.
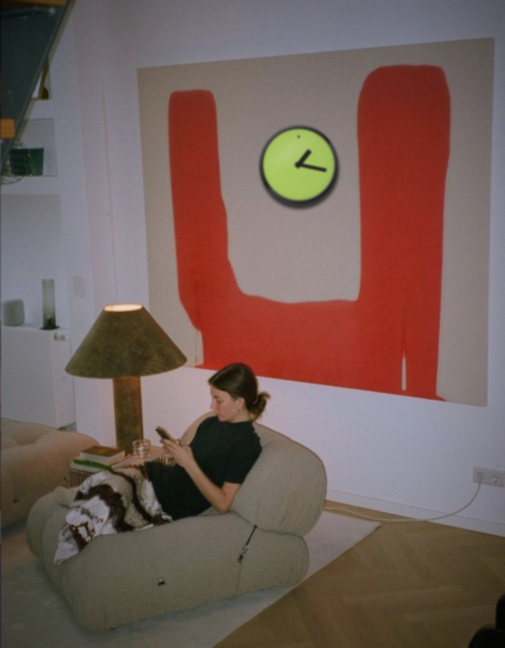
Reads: 1:17
